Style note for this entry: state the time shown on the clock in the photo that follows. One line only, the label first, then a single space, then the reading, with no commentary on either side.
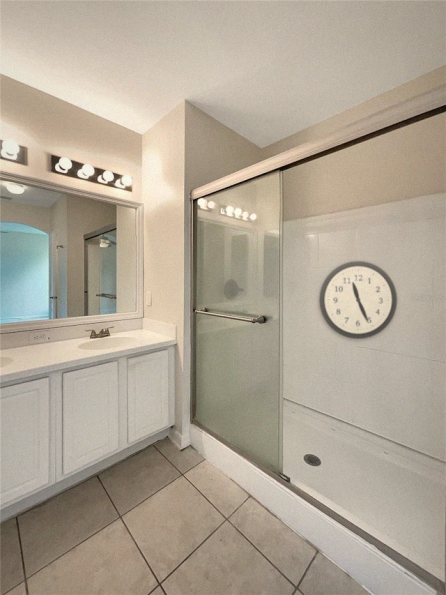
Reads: 11:26
